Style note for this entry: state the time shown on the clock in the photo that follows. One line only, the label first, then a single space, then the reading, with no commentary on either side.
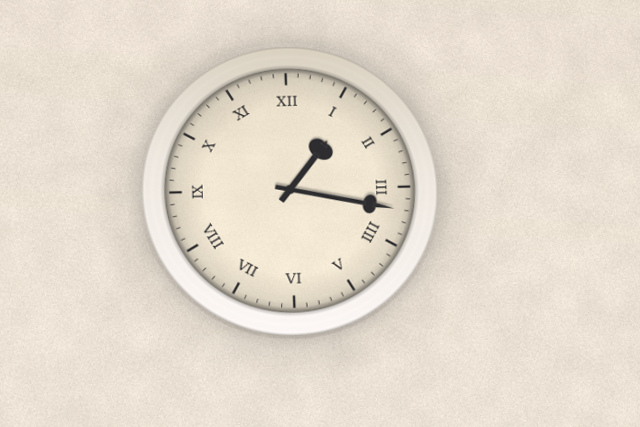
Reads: 1:17
